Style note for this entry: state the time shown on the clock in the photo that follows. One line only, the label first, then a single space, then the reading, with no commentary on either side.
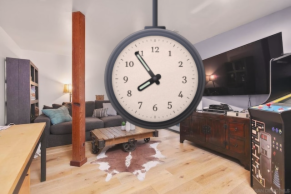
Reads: 7:54
